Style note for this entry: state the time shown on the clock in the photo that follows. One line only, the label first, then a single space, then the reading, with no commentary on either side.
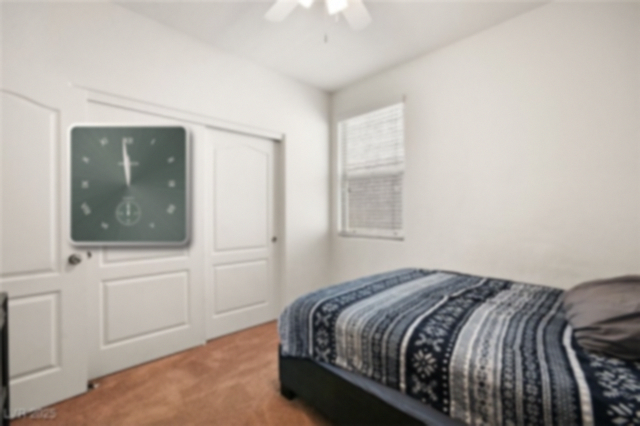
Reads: 11:59
